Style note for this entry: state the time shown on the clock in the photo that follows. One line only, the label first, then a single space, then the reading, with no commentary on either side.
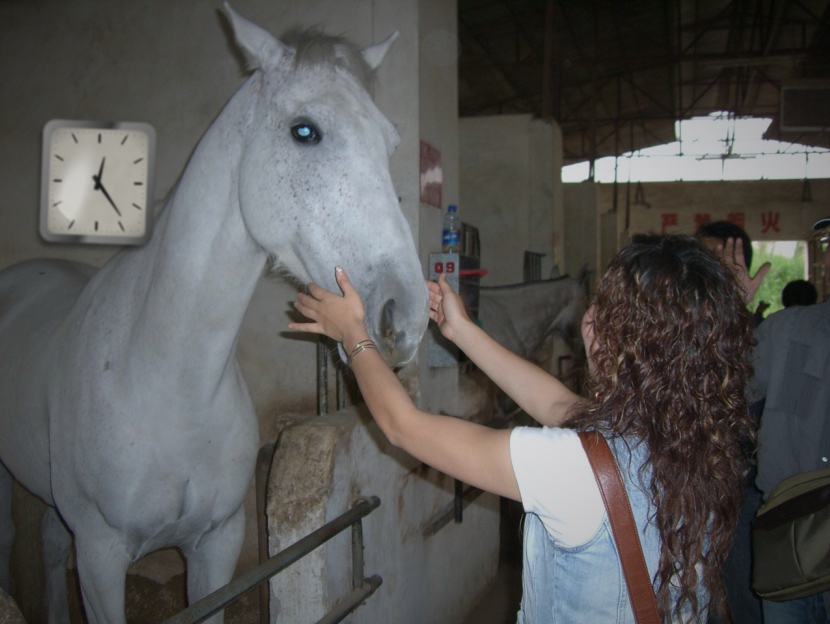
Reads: 12:24
